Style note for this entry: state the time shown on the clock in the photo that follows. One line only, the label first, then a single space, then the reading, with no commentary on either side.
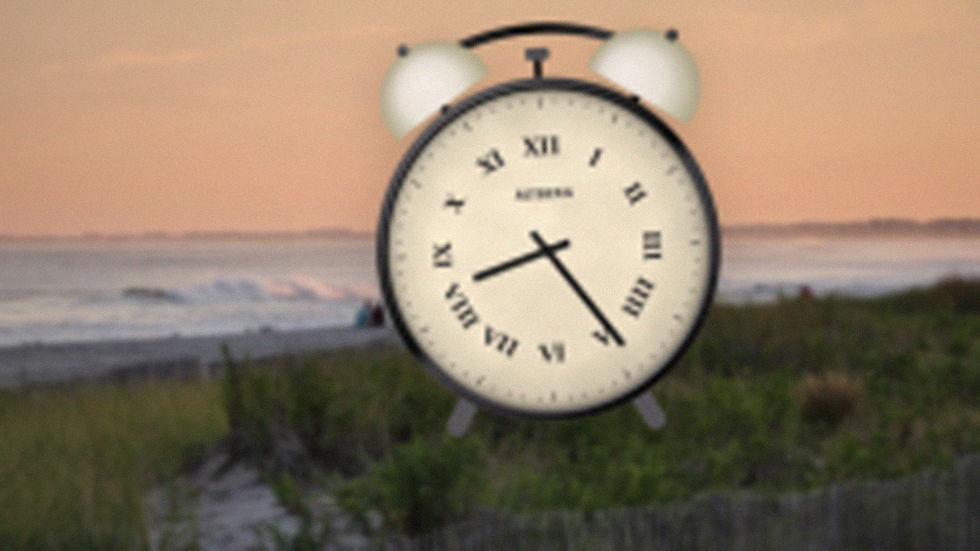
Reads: 8:24
